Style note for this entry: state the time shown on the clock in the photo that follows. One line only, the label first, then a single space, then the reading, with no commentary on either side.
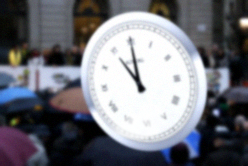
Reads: 11:00
